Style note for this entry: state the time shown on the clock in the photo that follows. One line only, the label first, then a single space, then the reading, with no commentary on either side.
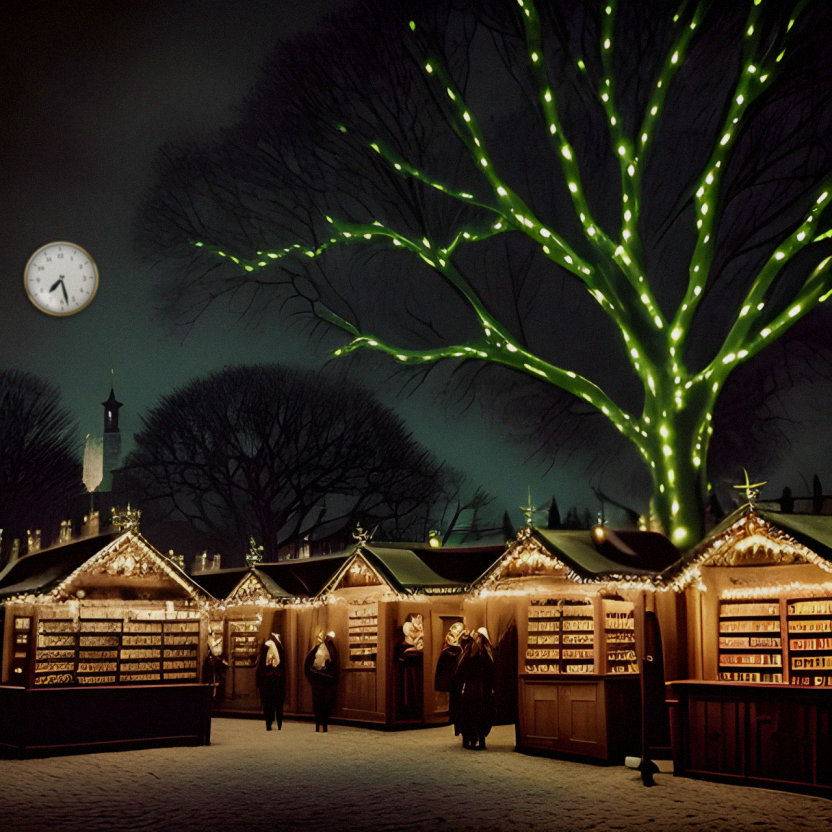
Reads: 7:28
